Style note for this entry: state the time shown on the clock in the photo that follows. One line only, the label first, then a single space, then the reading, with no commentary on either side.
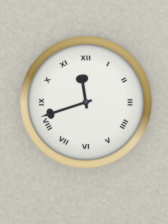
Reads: 11:42
